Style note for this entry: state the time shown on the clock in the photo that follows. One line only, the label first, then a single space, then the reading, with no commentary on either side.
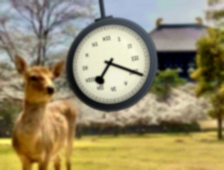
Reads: 7:20
